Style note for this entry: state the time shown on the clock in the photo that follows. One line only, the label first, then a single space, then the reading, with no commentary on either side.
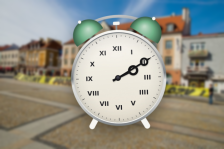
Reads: 2:10
